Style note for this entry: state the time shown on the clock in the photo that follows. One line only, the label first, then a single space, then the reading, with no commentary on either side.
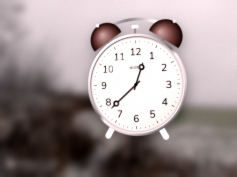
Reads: 12:38
